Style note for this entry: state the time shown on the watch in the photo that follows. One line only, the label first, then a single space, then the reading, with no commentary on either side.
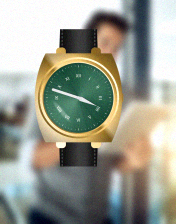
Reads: 3:48
